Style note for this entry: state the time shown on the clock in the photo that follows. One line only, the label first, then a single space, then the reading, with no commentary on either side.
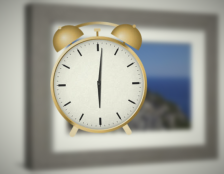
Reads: 6:01
